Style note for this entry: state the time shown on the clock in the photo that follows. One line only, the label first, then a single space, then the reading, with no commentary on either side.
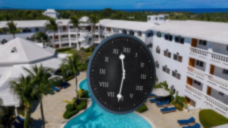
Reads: 11:31
